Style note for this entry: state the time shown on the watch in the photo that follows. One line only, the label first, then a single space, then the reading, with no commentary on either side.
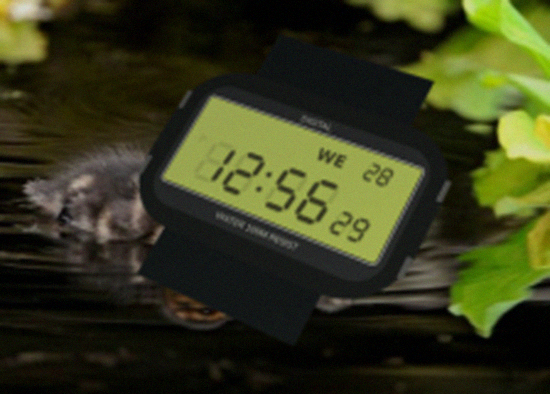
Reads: 12:56:29
